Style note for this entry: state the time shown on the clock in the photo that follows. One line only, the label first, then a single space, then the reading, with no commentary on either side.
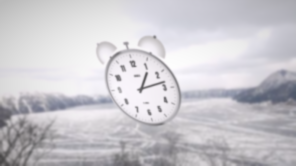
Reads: 1:13
